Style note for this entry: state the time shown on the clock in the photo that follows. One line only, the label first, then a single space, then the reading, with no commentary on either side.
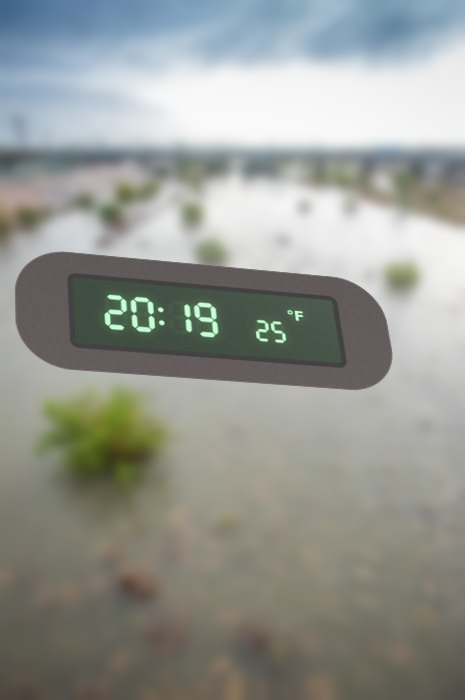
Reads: 20:19
